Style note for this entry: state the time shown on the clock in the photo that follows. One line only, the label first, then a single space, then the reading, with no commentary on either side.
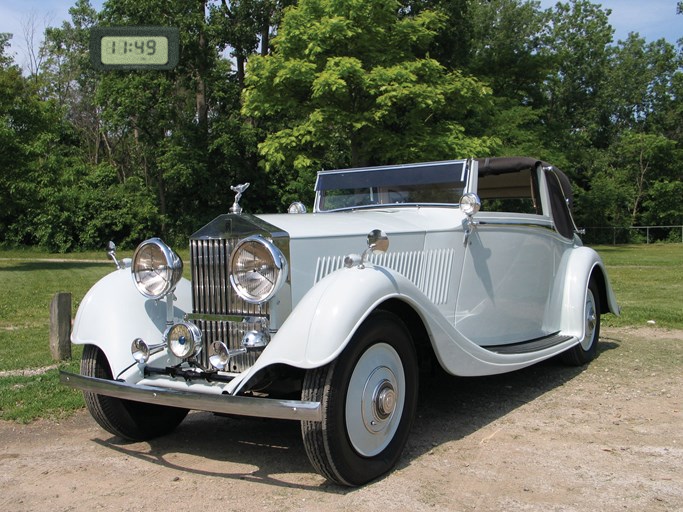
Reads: 11:49
